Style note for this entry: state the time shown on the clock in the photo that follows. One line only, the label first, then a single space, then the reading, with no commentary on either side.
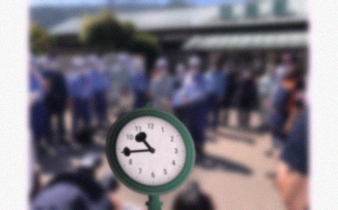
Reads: 10:44
